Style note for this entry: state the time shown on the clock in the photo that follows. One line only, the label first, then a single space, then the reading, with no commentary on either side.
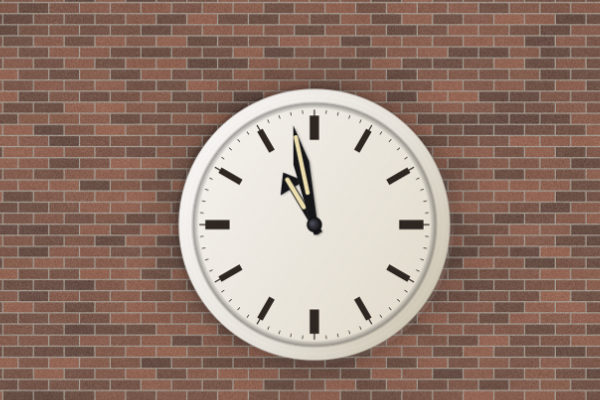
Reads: 10:58
